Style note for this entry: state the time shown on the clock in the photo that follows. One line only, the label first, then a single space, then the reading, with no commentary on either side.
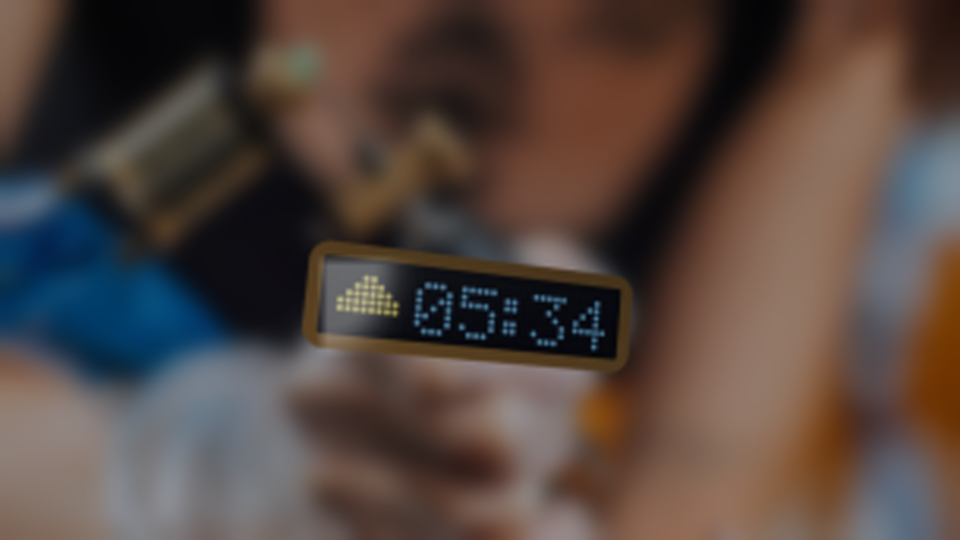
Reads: 5:34
